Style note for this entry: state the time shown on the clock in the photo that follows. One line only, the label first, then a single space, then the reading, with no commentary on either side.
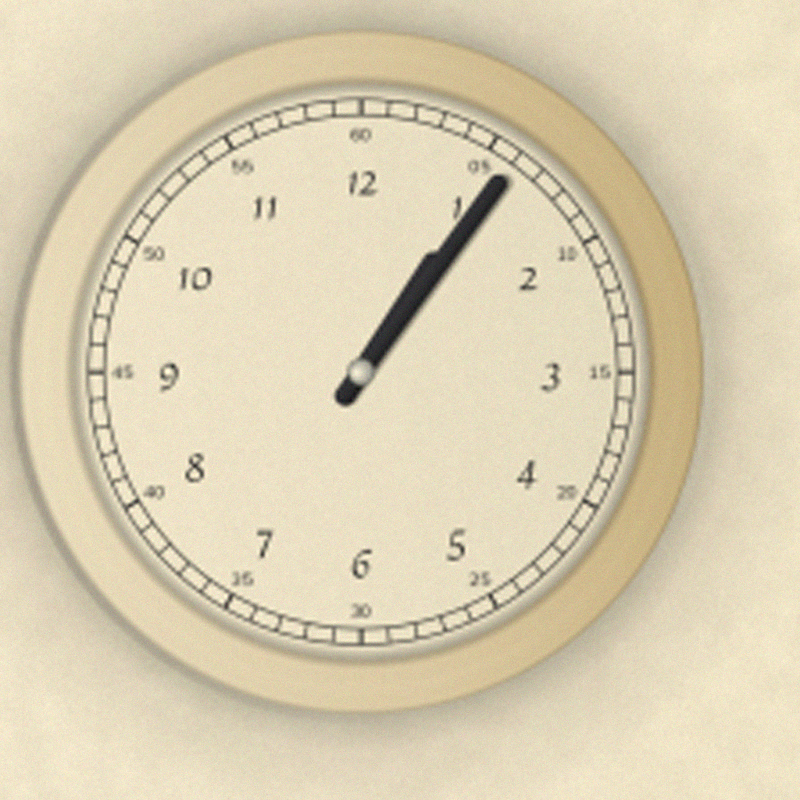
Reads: 1:06
